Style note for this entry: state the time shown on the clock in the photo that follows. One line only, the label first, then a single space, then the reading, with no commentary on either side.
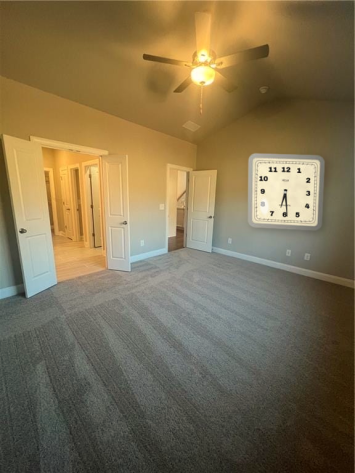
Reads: 6:29
